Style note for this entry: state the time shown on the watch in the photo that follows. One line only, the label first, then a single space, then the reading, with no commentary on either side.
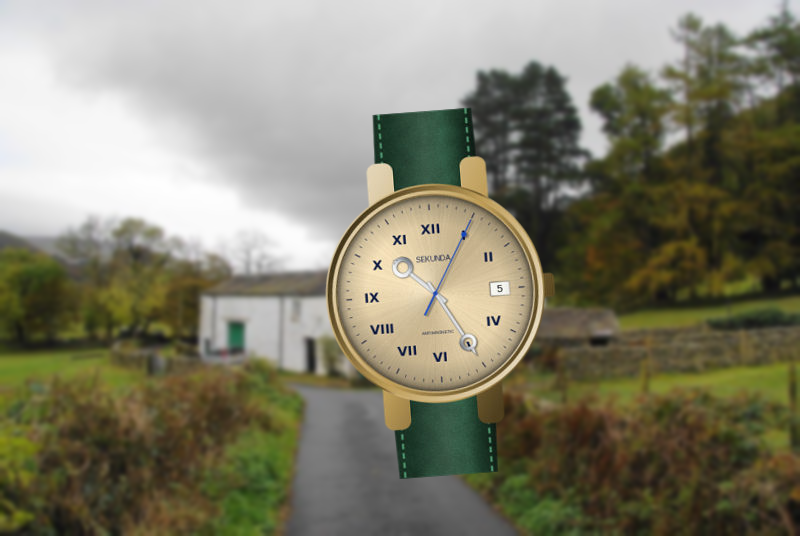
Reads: 10:25:05
